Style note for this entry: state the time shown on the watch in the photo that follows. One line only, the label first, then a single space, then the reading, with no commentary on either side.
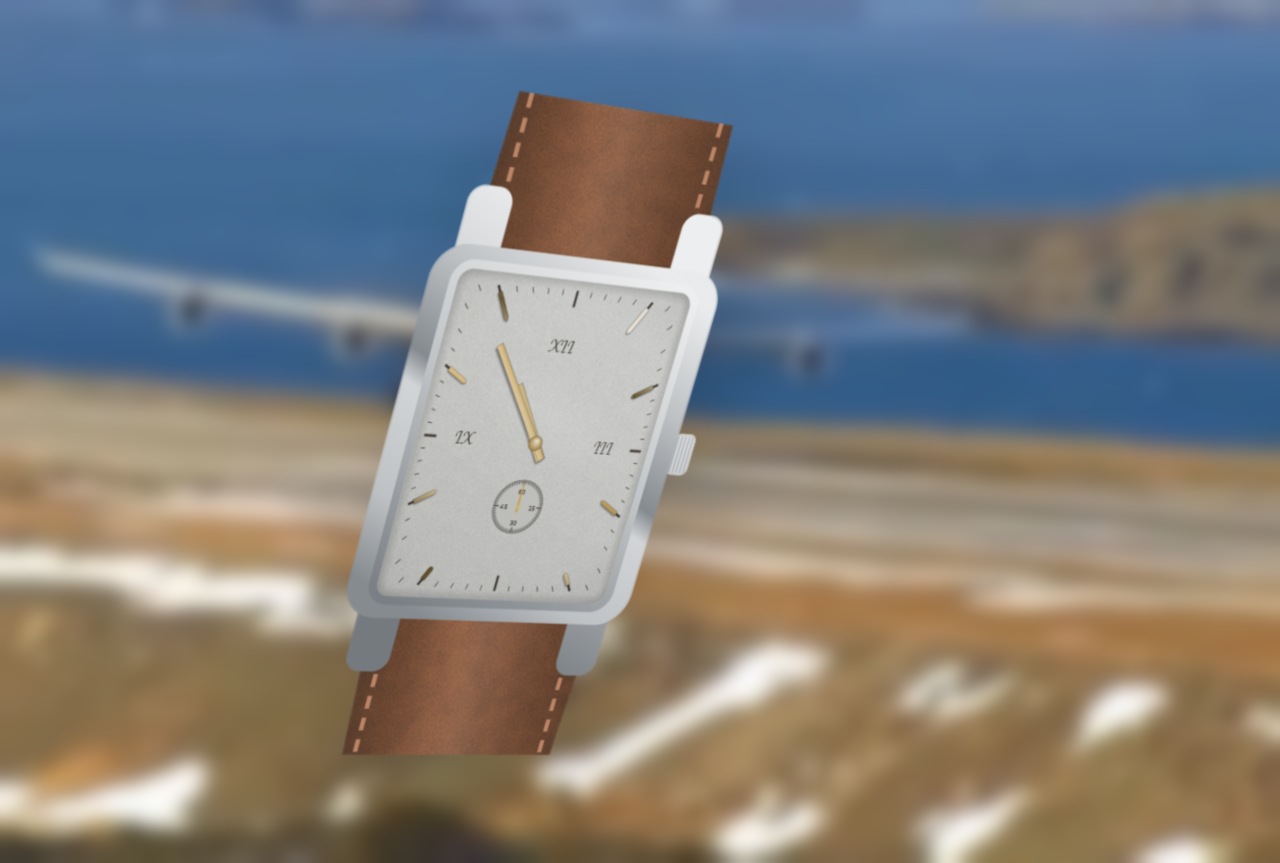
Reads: 10:54
